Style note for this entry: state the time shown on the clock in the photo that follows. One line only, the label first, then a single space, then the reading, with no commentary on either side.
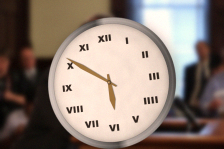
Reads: 5:51
